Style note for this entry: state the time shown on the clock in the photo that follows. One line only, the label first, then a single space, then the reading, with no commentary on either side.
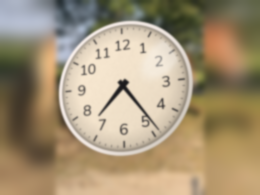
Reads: 7:24
